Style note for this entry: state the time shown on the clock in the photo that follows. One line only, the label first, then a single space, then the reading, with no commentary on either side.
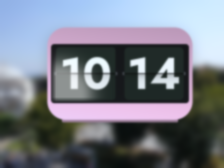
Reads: 10:14
